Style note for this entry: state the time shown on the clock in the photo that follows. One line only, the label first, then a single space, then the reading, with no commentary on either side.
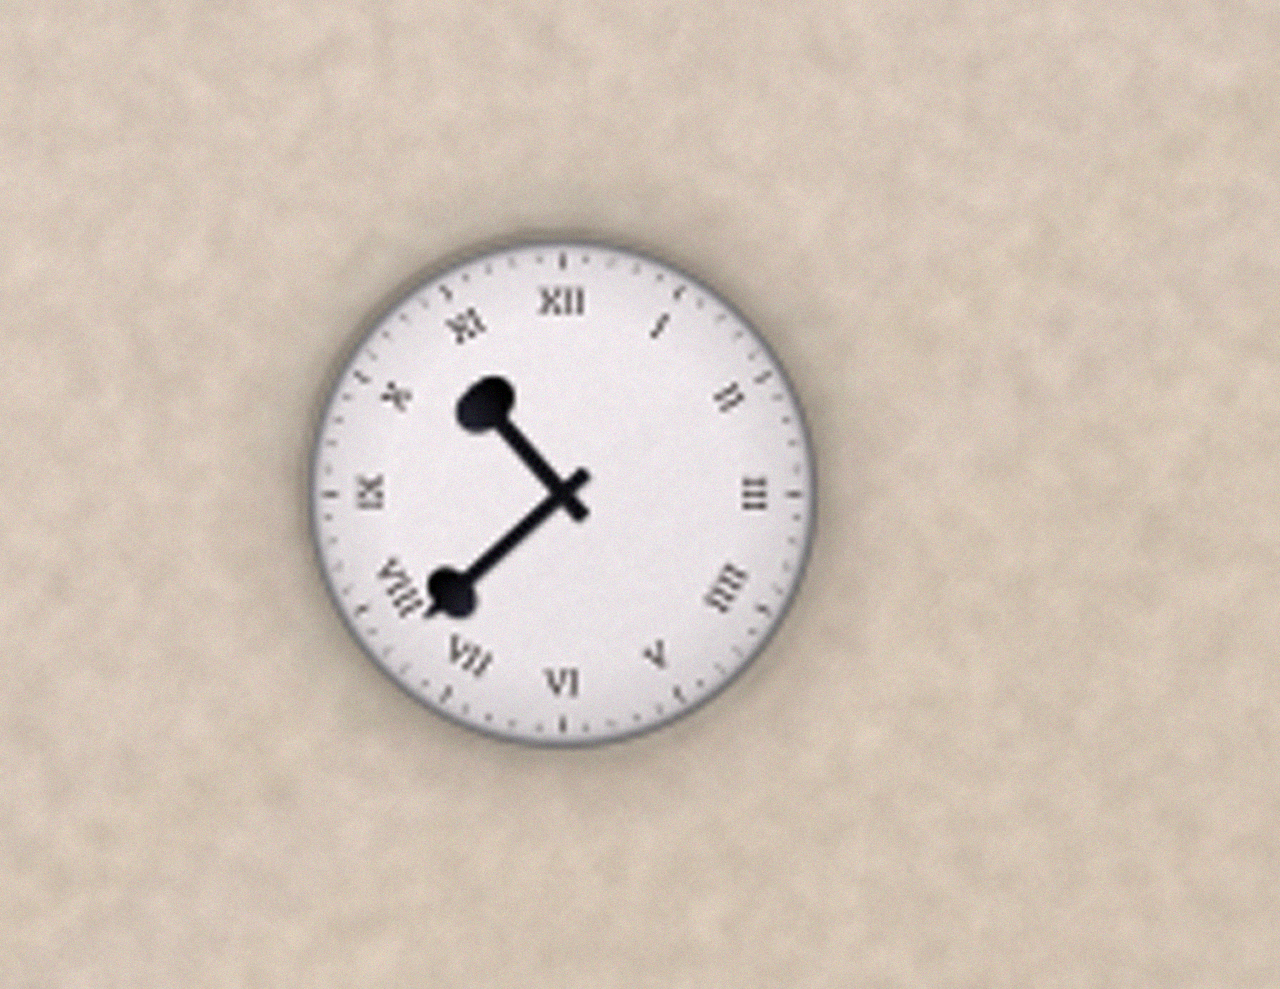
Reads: 10:38
